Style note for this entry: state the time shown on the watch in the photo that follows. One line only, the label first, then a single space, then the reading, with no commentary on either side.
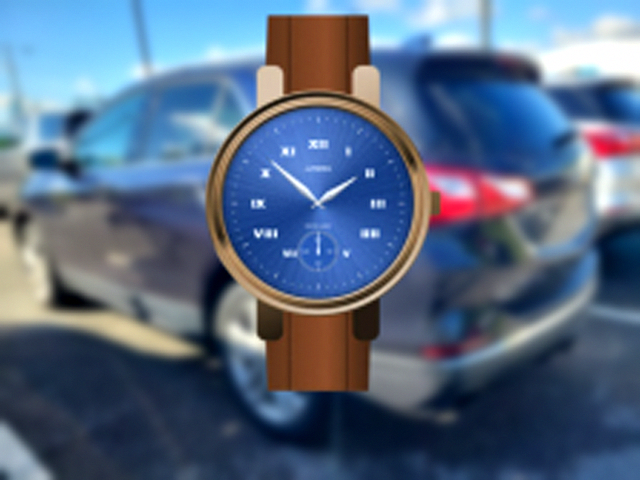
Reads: 1:52
